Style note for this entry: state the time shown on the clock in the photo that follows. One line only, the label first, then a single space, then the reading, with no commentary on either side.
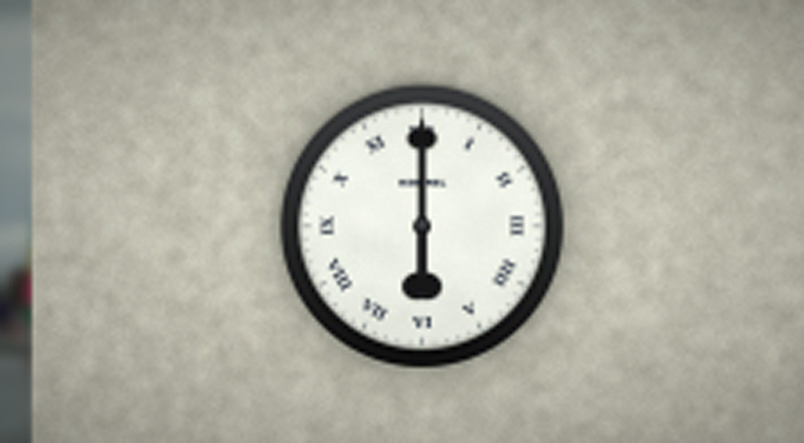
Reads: 6:00
